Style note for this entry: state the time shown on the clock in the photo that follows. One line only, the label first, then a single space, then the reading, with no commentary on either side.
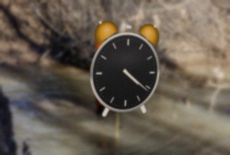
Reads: 4:21
